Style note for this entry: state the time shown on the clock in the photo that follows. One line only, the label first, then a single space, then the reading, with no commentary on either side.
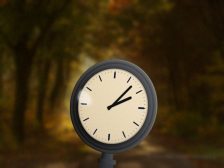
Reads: 2:07
